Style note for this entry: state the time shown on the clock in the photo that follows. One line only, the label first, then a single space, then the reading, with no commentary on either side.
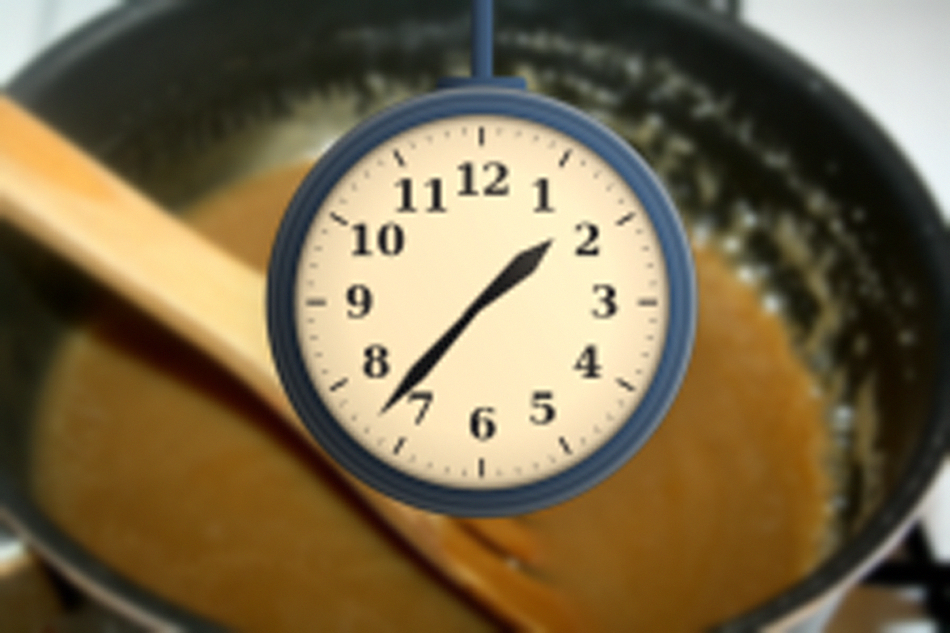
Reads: 1:37
